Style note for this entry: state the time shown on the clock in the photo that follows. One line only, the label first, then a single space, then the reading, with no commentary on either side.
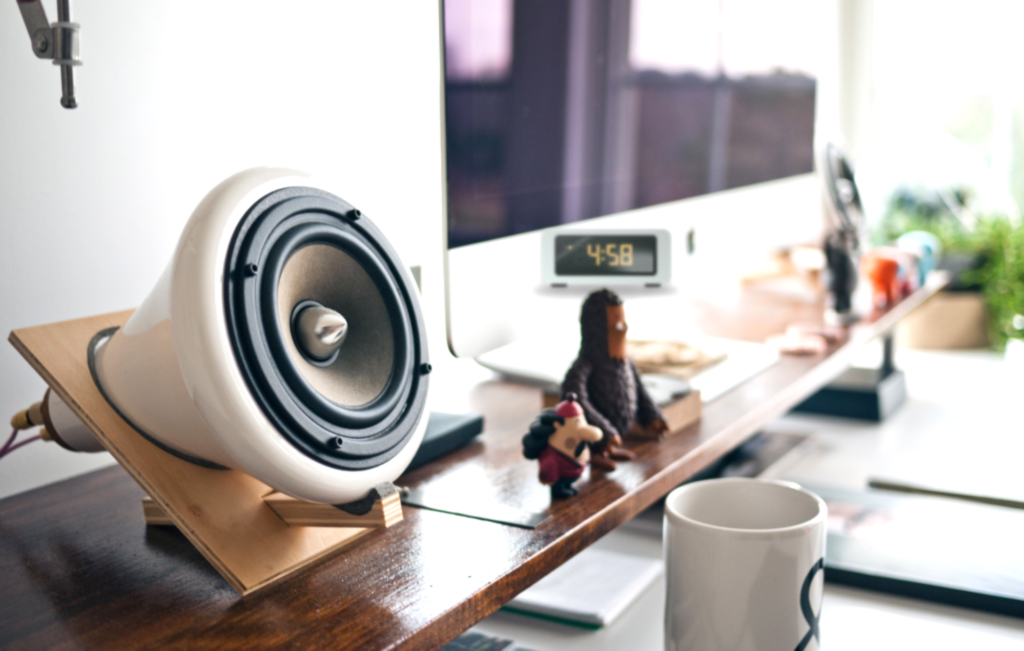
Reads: 4:58
